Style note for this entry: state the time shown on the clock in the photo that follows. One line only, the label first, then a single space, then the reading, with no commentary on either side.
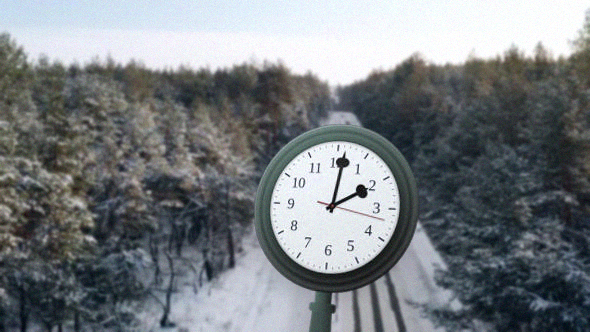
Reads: 2:01:17
